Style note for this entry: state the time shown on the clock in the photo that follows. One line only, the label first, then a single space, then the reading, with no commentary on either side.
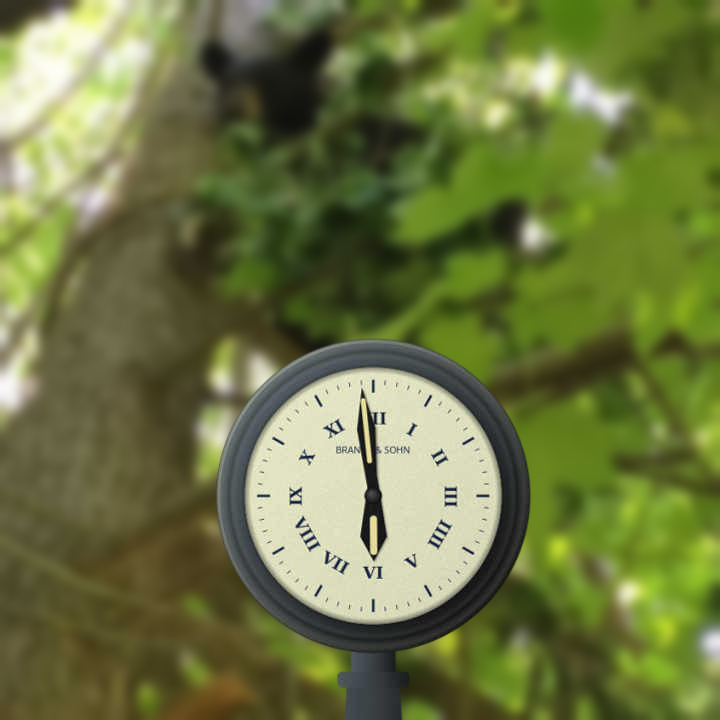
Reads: 5:59
